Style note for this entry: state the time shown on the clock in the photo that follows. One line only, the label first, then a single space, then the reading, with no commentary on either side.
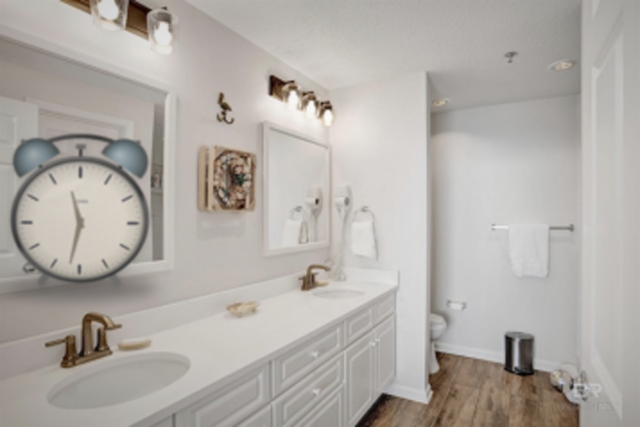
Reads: 11:32
